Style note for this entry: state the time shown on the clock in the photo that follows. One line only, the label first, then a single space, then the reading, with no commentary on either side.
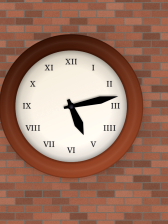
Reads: 5:13
